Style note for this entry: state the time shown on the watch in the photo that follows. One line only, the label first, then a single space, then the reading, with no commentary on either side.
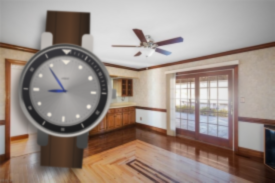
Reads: 8:54
